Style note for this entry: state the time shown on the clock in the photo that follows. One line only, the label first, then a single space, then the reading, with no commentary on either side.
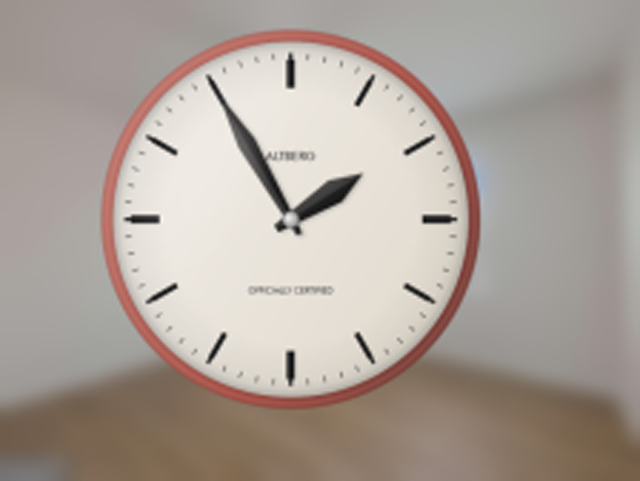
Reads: 1:55
